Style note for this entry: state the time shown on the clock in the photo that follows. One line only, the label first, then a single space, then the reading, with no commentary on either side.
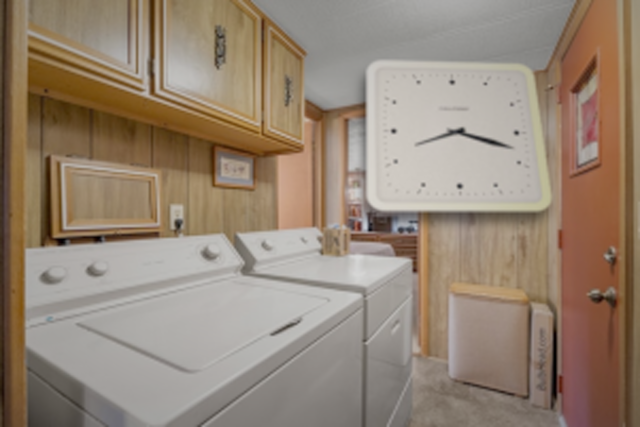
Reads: 8:18
